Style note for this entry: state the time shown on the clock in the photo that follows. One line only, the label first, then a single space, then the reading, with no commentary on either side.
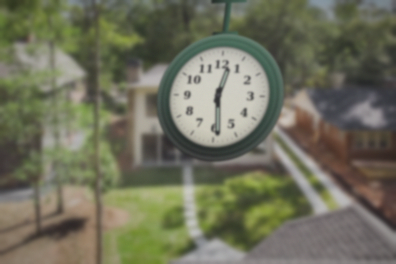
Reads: 12:29
